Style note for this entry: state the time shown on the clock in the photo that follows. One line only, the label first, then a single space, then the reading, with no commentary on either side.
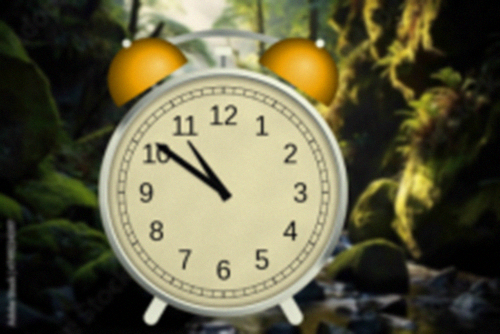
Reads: 10:51
